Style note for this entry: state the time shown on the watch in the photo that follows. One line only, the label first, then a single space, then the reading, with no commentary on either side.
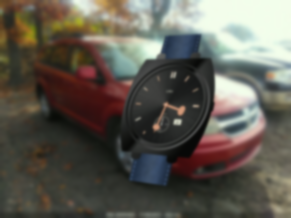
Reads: 3:32
